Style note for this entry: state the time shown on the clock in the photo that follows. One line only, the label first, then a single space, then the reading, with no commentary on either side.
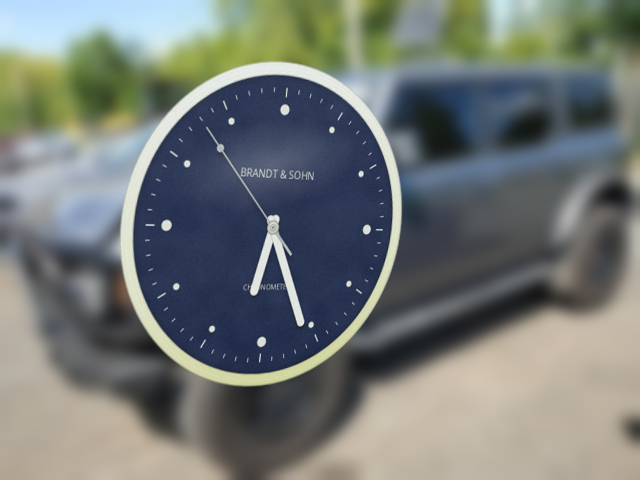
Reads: 6:25:53
